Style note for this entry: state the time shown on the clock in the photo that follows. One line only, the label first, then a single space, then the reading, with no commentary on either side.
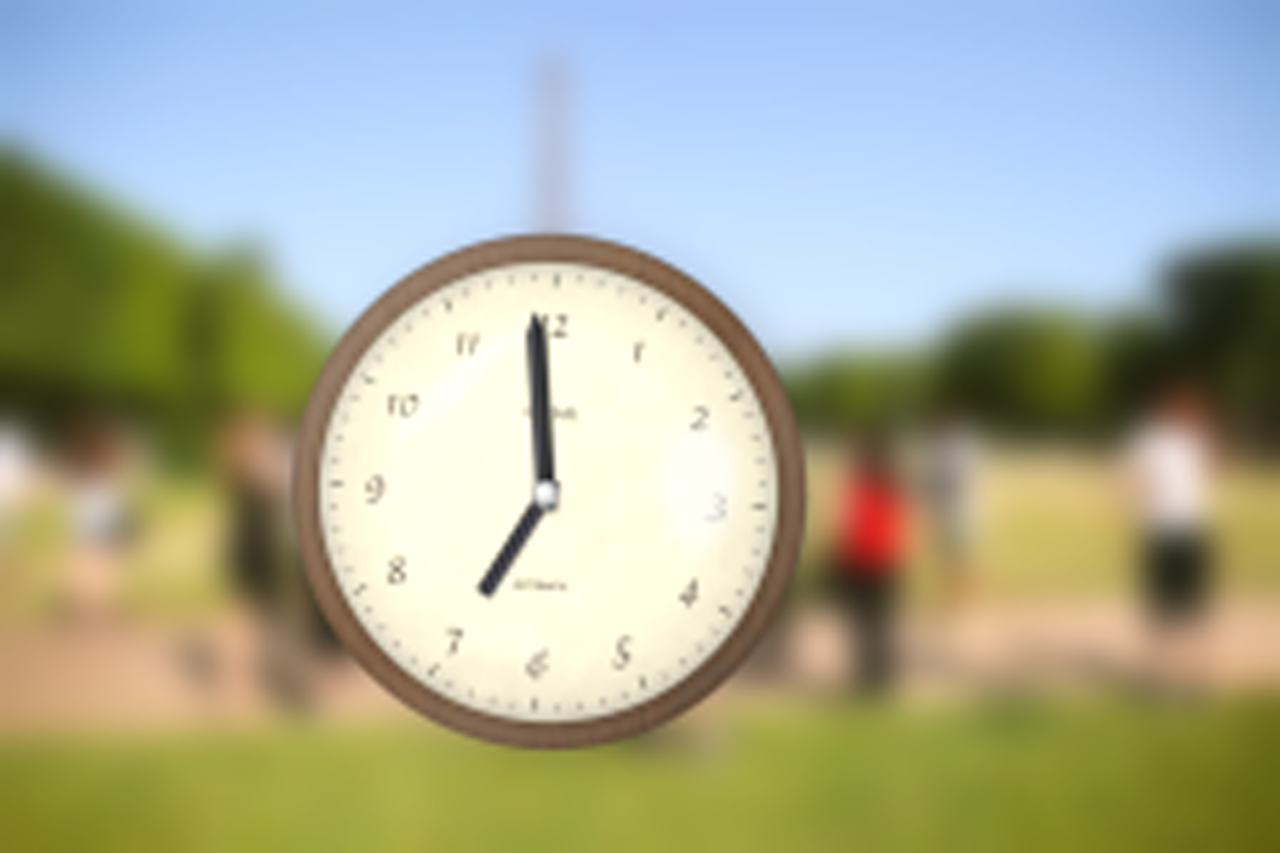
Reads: 6:59
